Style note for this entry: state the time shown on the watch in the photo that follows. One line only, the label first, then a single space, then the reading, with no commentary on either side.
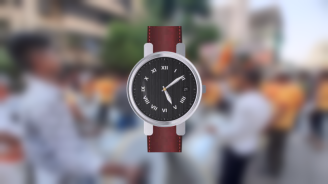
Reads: 5:09
